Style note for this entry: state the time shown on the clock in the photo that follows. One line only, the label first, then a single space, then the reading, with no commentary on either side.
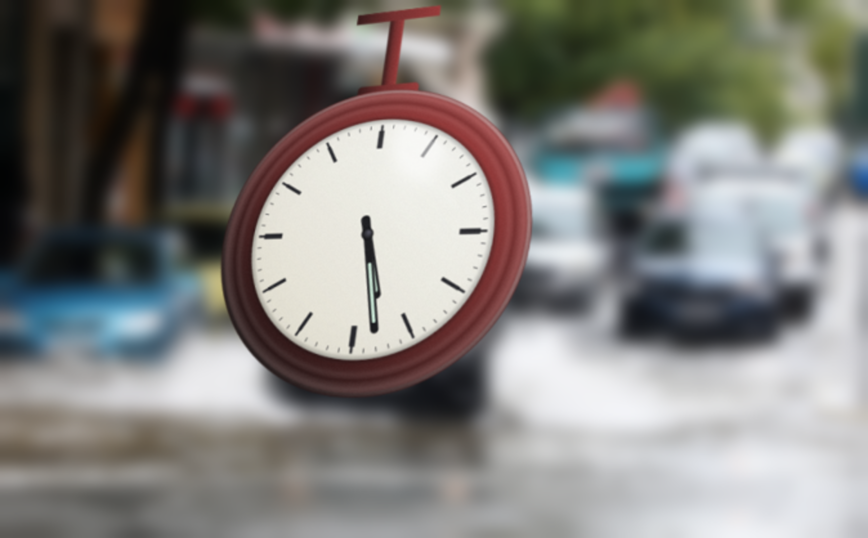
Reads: 5:28
